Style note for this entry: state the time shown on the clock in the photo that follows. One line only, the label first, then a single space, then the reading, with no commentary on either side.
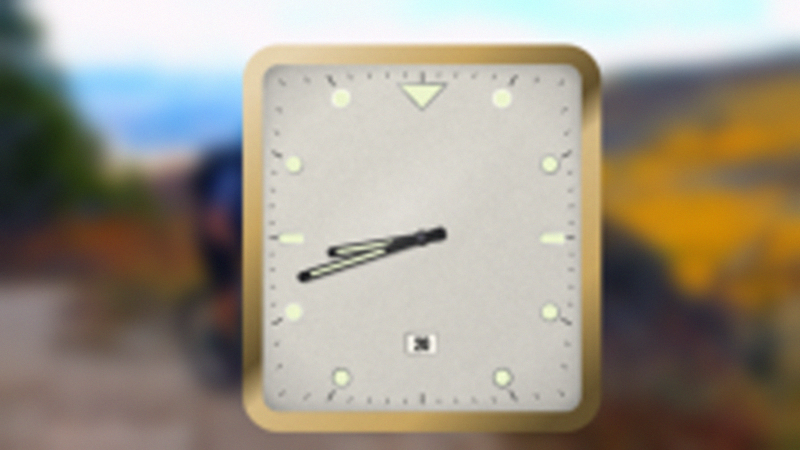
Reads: 8:42
